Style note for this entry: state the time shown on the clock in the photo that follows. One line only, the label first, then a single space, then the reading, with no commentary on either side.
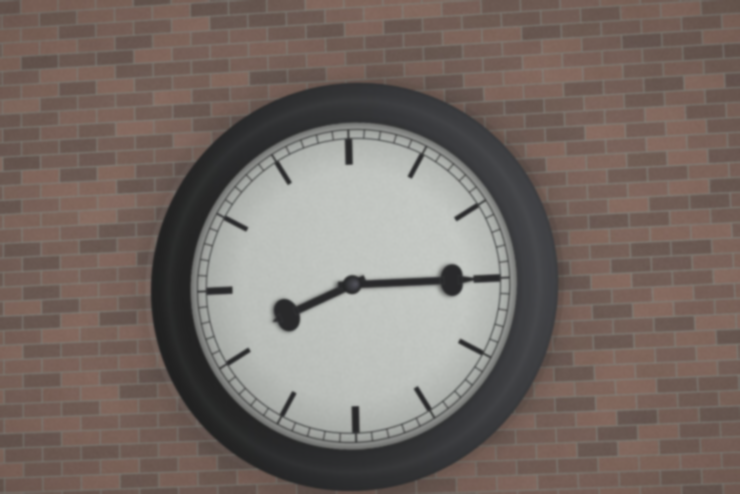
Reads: 8:15
